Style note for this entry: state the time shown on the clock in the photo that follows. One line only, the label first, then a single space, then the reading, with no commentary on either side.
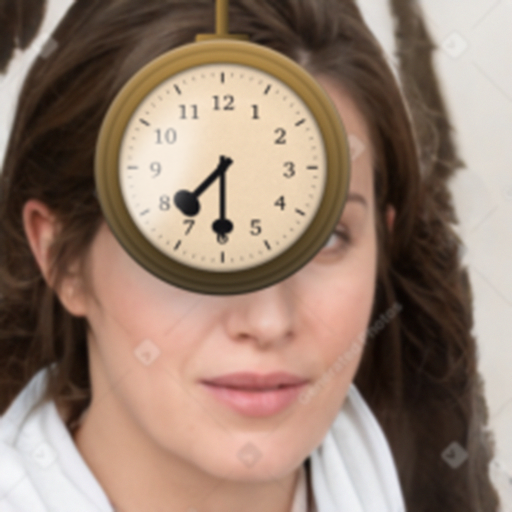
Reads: 7:30
